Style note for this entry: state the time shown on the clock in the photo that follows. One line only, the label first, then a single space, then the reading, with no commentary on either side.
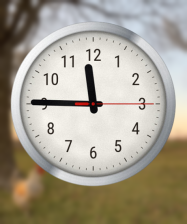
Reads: 11:45:15
